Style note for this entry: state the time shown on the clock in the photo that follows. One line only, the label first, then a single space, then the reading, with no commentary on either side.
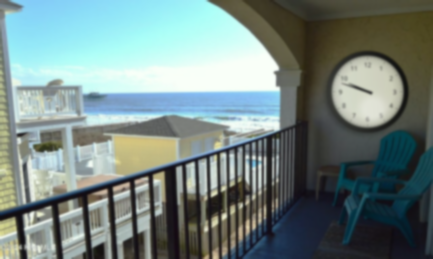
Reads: 9:48
